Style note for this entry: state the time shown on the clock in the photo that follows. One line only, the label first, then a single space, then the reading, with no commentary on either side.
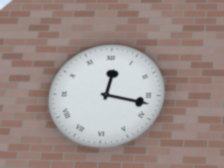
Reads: 12:17
